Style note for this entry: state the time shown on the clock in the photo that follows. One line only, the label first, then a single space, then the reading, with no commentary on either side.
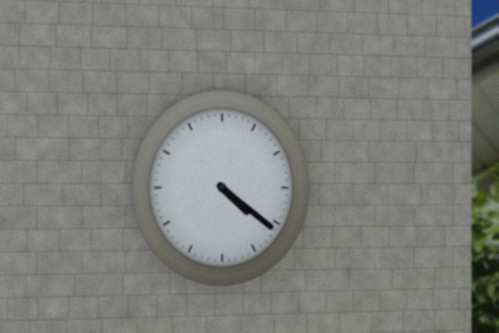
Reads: 4:21
